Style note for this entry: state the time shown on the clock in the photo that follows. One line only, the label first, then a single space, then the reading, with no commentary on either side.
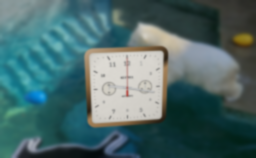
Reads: 9:17
